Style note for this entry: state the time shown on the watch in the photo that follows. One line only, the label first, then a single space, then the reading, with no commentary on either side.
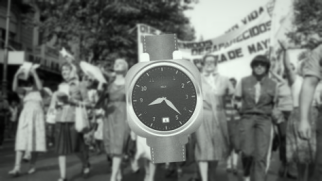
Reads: 8:23
